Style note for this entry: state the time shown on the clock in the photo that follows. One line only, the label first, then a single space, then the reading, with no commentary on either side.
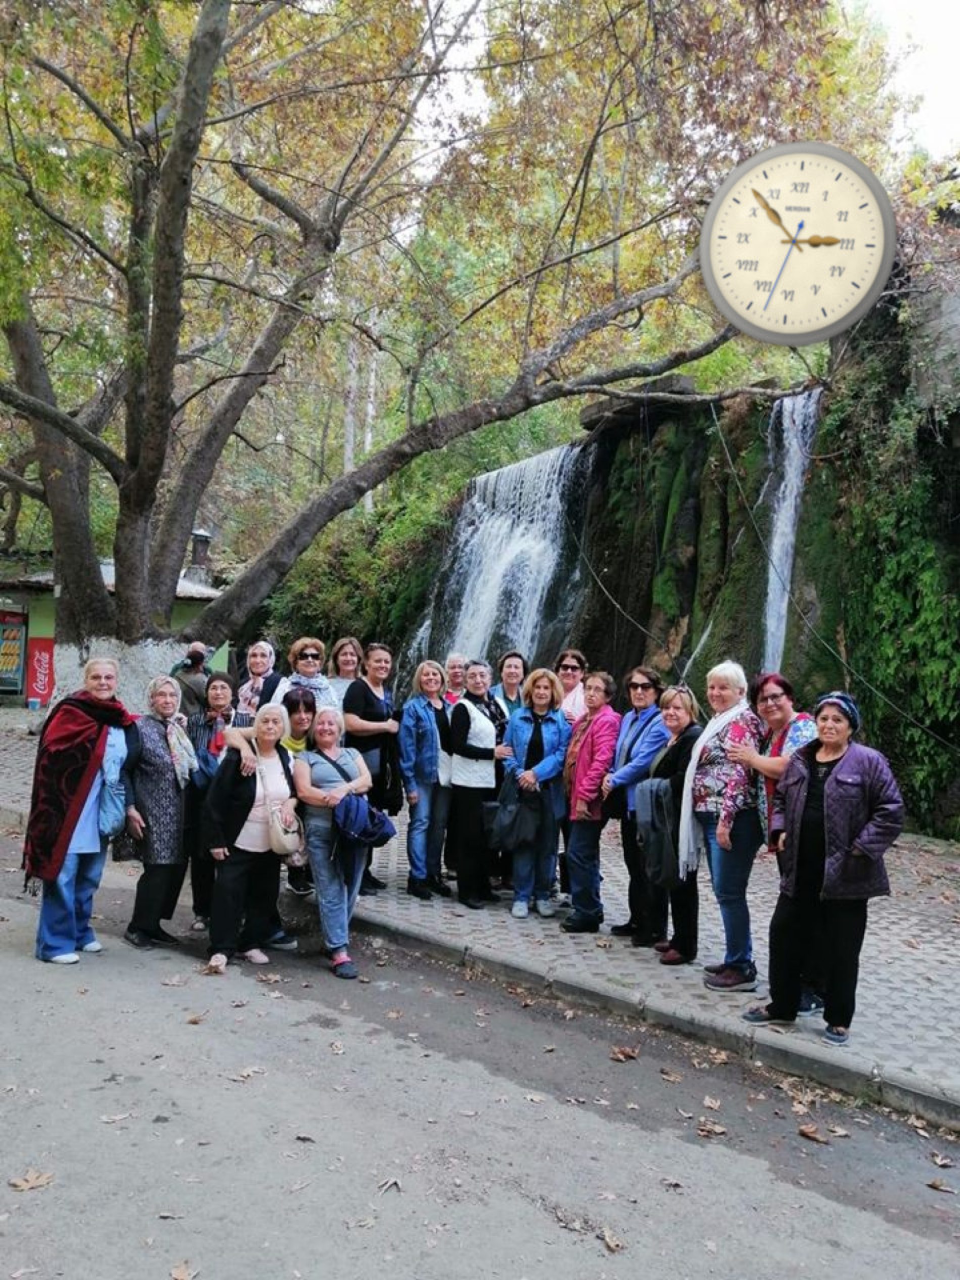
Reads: 2:52:33
